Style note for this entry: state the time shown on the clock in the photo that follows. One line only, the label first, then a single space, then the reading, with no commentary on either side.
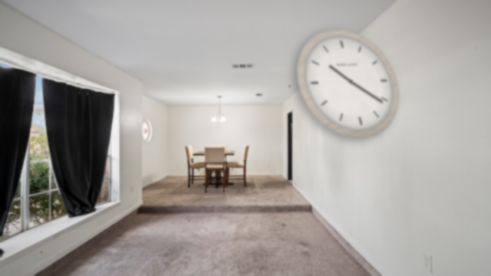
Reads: 10:21
